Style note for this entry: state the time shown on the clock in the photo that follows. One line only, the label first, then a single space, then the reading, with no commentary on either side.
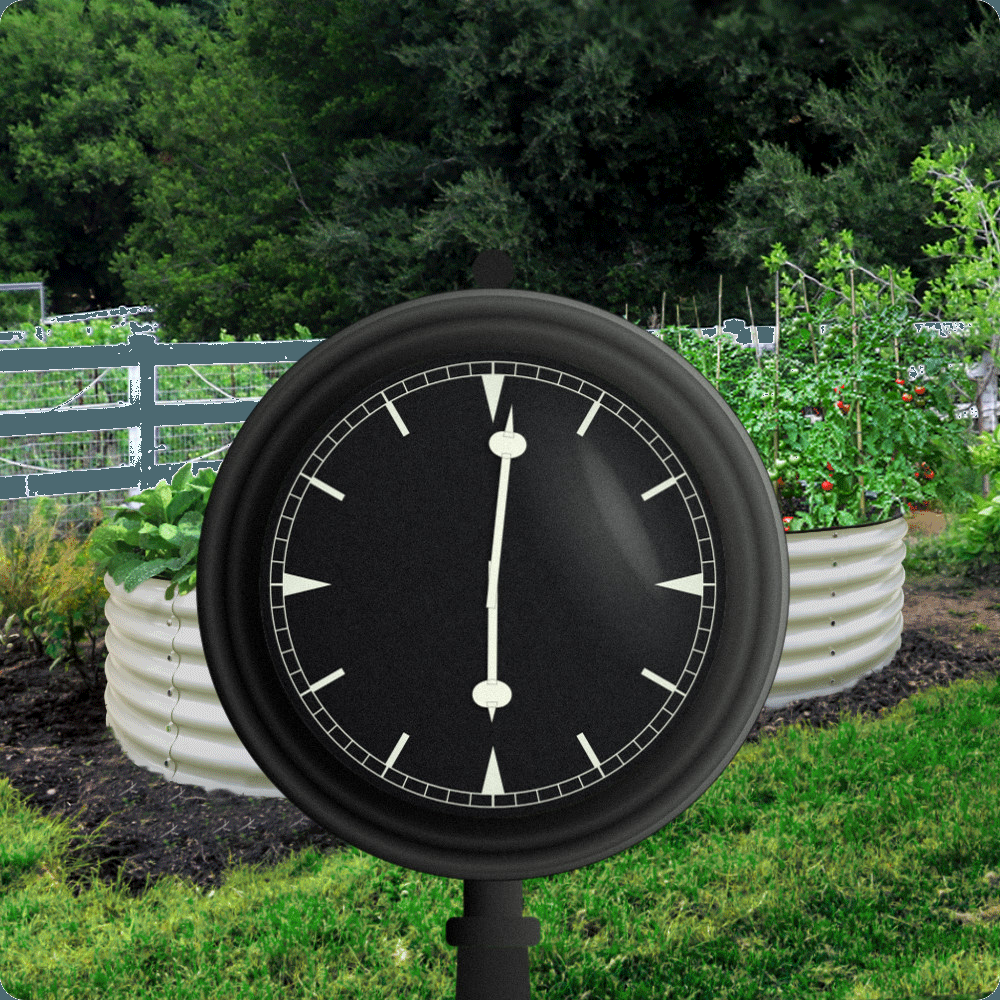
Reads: 6:01
